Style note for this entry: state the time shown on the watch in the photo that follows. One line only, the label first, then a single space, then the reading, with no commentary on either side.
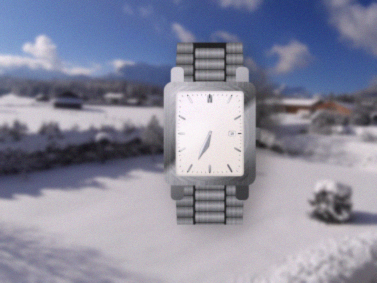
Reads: 6:34
